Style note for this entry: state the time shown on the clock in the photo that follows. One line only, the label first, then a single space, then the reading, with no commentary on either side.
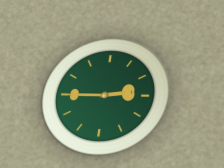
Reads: 2:45
